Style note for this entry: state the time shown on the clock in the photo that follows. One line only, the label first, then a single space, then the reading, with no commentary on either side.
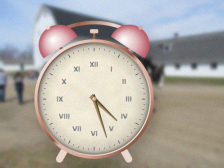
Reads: 4:27
